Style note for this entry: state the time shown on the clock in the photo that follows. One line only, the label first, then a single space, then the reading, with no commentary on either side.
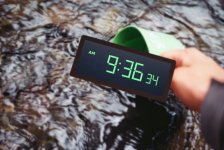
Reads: 9:36:34
